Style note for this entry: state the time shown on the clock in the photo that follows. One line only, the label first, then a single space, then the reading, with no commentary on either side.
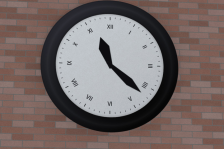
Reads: 11:22
